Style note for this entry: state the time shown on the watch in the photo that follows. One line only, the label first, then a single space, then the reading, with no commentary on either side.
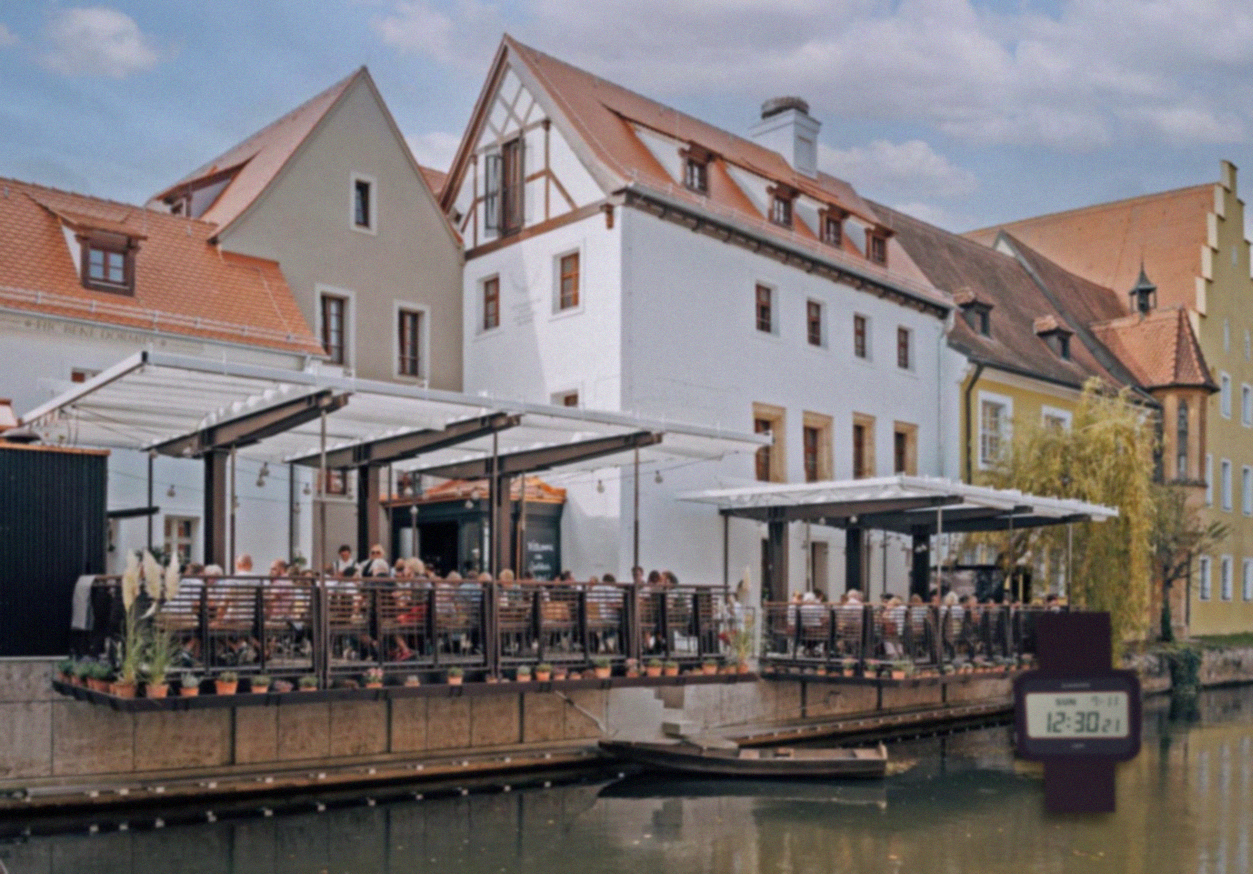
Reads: 12:30
